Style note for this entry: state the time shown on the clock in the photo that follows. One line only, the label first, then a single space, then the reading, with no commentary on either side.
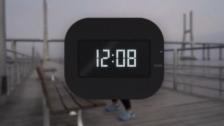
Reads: 12:08
